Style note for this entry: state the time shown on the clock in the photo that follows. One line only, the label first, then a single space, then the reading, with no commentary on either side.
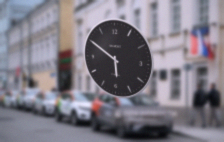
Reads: 5:50
